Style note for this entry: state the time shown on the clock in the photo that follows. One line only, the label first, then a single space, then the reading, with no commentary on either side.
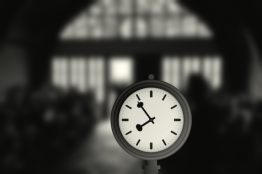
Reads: 7:54
